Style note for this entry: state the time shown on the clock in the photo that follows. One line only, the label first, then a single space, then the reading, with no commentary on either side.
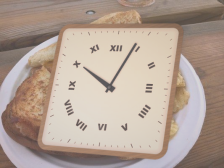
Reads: 10:04
